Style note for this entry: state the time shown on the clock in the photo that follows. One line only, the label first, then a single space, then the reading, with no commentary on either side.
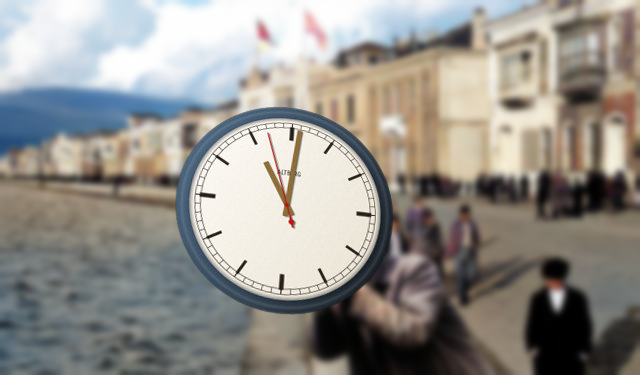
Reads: 11:00:57
